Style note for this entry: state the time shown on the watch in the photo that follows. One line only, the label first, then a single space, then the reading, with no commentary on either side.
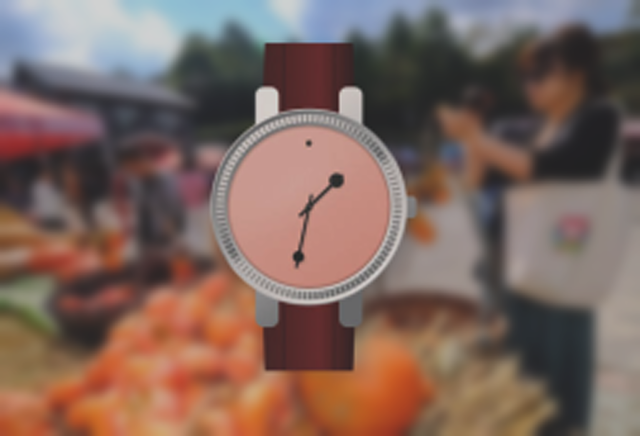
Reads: 1:32
